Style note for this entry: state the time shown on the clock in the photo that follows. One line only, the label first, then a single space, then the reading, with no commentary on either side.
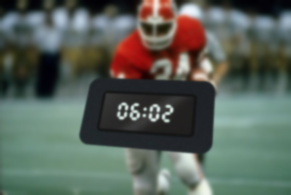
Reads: 6:02
